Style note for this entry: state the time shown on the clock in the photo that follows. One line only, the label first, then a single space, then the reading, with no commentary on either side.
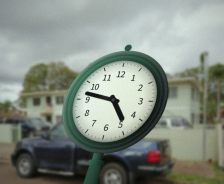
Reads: 4:47
